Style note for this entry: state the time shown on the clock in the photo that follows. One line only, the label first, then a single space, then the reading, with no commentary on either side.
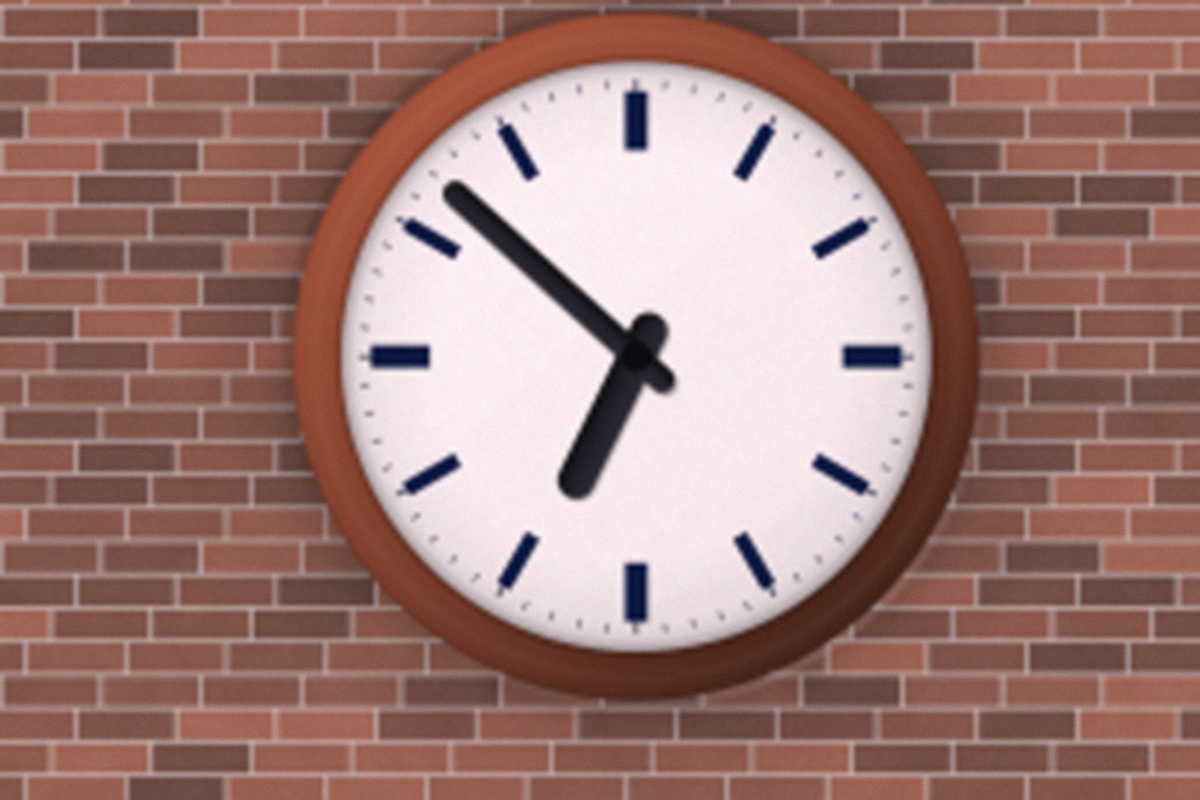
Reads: 6:52
